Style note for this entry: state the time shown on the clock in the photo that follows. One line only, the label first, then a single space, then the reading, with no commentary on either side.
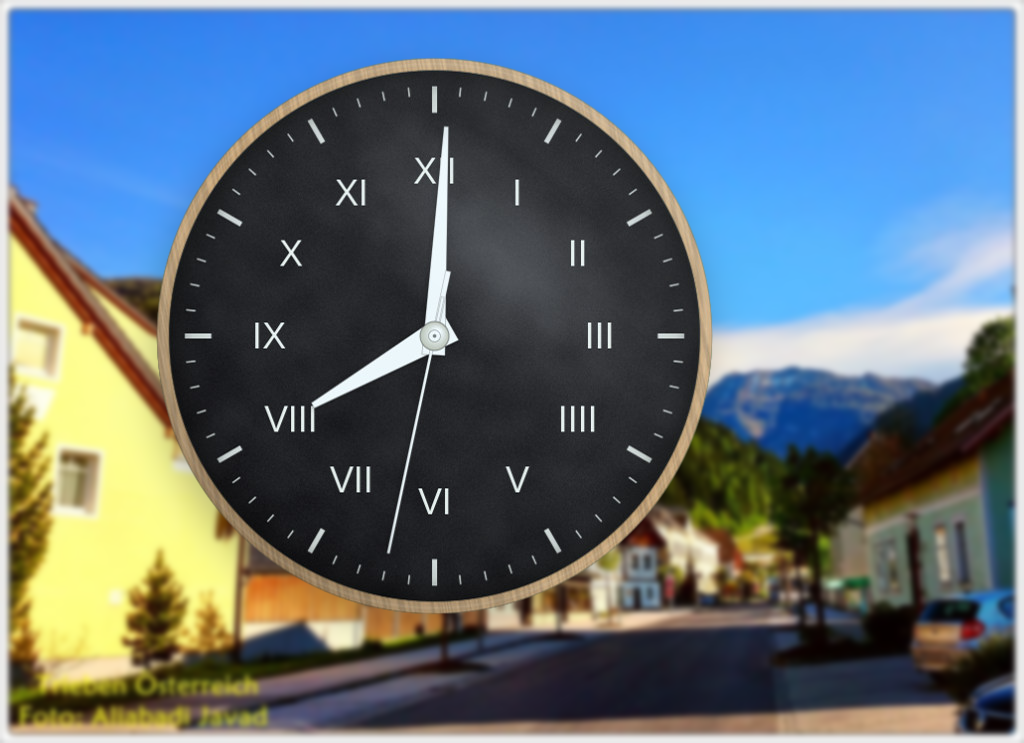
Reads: 8:00:32
